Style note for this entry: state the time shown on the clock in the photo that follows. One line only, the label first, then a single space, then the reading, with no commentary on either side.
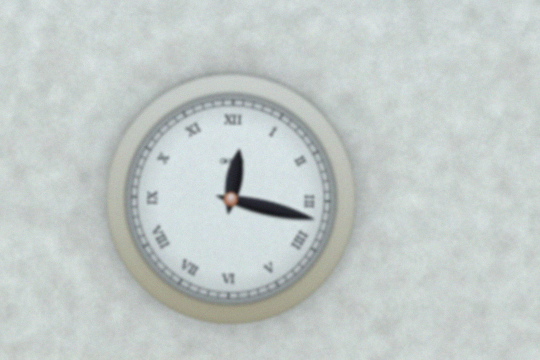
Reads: 12:17
